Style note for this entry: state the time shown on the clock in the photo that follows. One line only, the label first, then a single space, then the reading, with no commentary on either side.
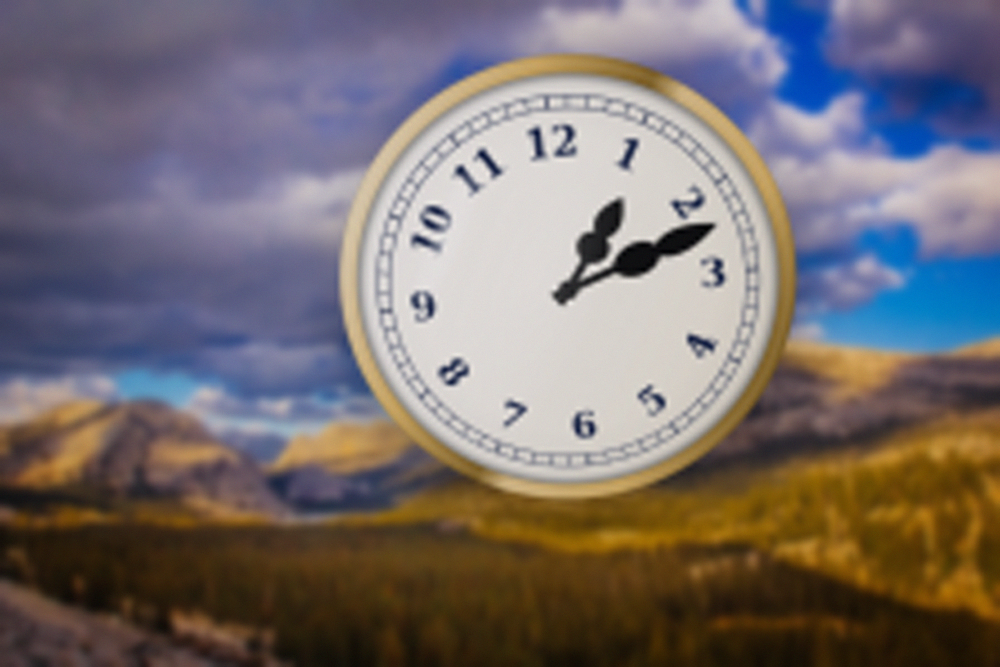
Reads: 1:12
